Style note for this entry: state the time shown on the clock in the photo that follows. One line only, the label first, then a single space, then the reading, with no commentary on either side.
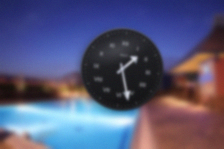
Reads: 1:27
